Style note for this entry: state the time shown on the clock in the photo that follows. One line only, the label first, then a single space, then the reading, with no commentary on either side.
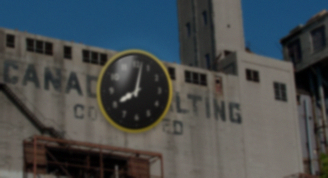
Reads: 8:02
